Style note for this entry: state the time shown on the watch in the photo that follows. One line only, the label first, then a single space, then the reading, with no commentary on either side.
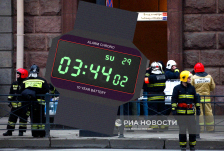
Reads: 3:44:02
